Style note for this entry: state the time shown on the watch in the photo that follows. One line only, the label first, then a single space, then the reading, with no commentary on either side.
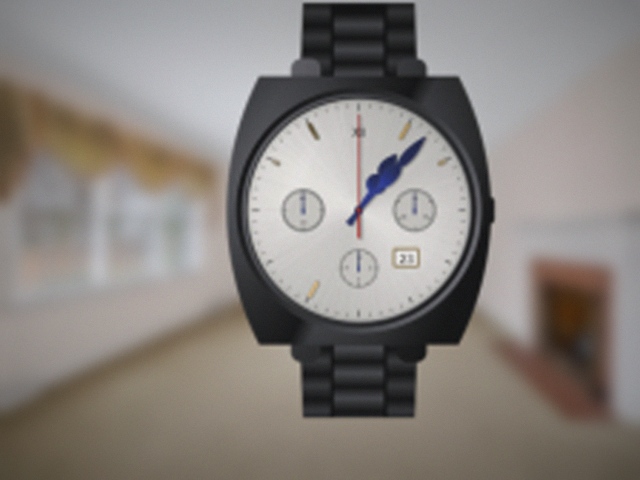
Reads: 1:07
